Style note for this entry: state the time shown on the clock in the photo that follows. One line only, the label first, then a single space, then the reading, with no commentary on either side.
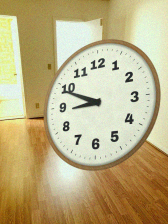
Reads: 8:49
